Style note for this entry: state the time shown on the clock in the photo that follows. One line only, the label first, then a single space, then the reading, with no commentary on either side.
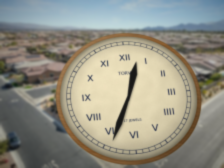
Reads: 12:34
